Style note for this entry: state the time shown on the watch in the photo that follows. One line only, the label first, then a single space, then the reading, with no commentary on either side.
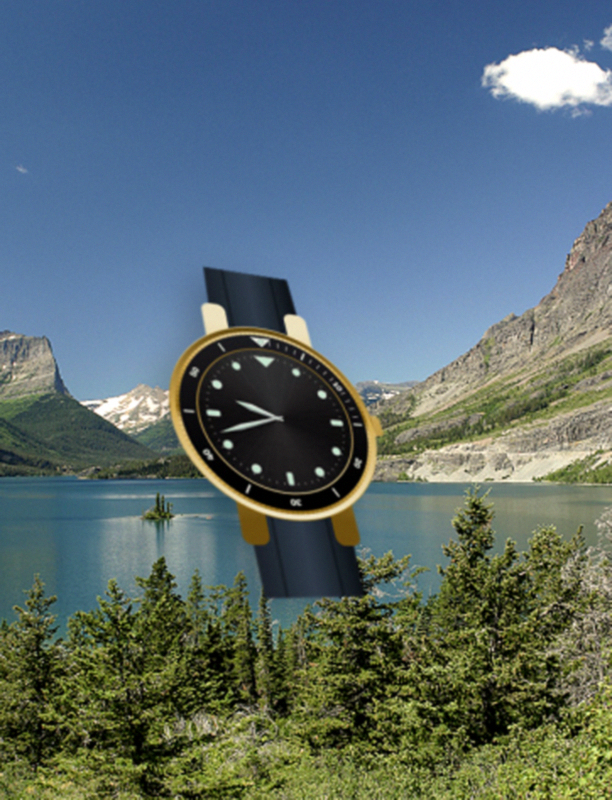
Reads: 9:42
